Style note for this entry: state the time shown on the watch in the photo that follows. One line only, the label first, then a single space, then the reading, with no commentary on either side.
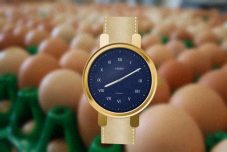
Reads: 8:10
